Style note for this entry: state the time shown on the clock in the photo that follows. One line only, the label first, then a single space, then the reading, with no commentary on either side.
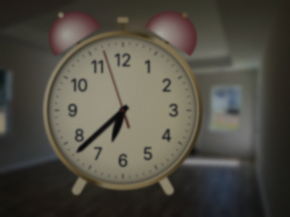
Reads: 6:37:57
